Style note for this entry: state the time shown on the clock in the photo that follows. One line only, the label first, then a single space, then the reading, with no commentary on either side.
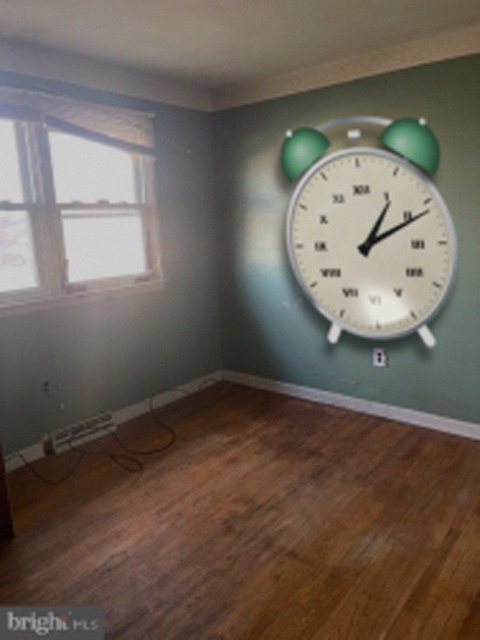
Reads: 1:11
